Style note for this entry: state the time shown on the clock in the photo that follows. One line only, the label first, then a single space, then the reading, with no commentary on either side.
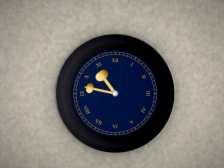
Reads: 10:47
